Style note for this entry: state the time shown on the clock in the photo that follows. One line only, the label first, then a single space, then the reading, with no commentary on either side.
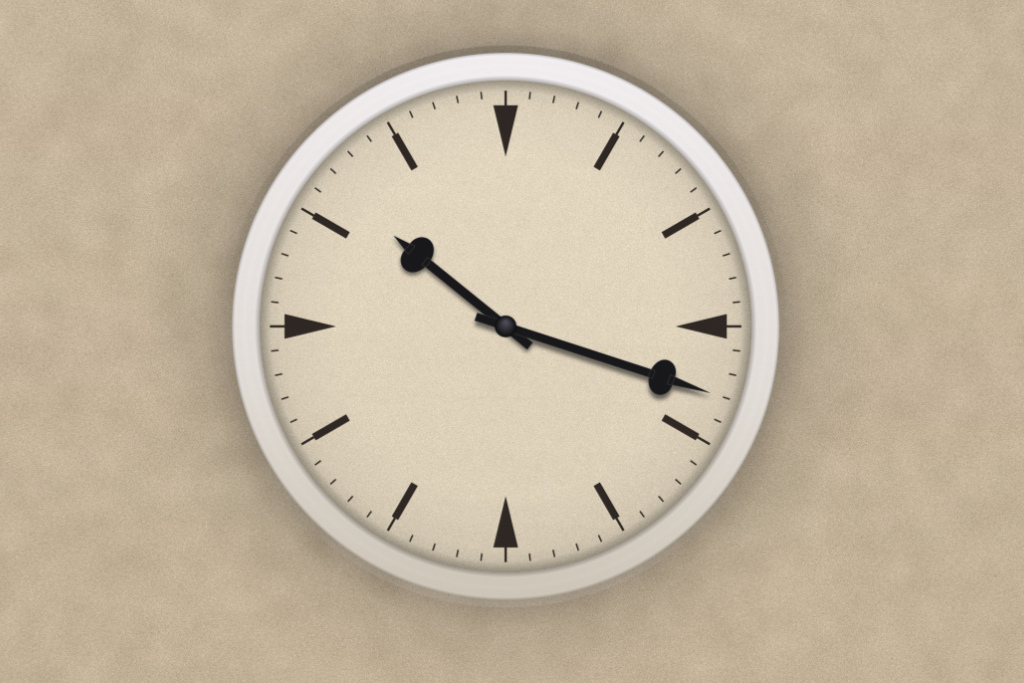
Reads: 10:18
